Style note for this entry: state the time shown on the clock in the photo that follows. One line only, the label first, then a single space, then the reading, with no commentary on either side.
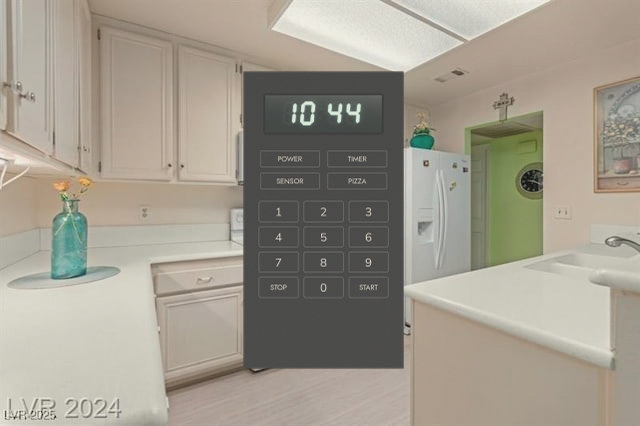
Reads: 10:44
